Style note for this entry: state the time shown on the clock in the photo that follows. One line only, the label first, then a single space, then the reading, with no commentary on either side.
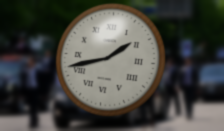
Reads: 1:42
